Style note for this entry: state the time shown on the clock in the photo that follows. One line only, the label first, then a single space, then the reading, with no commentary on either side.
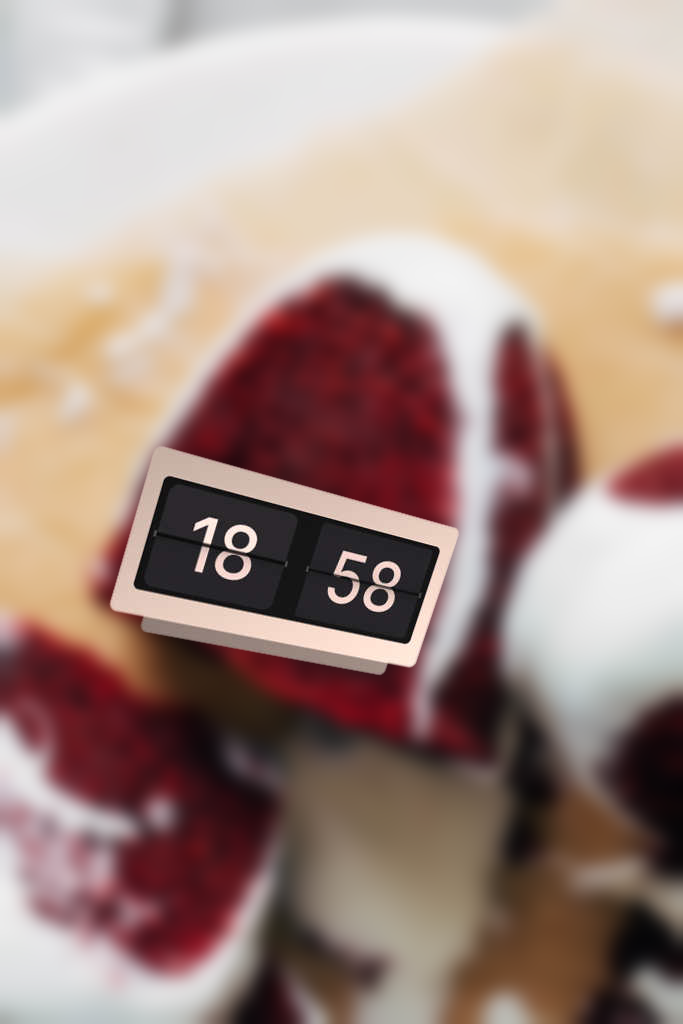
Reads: 18:58
